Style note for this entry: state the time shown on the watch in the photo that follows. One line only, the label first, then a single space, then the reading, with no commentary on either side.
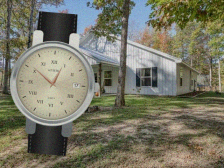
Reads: 12:51
